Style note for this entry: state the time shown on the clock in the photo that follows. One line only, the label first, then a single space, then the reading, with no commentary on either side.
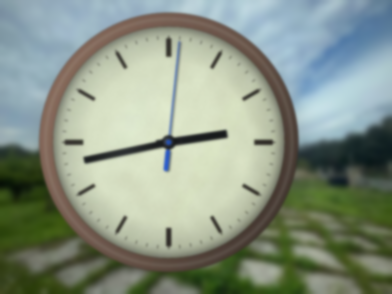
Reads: 2:43:01
